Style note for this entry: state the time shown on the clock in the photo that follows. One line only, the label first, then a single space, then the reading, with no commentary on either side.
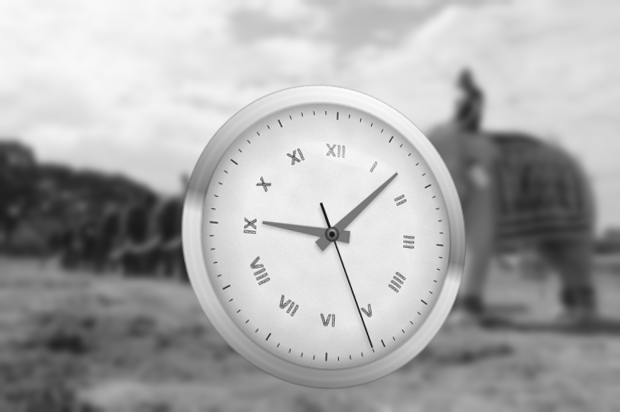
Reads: 9:07:26
